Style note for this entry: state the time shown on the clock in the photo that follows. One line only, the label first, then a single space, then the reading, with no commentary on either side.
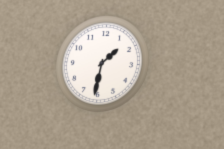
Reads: 1:31
